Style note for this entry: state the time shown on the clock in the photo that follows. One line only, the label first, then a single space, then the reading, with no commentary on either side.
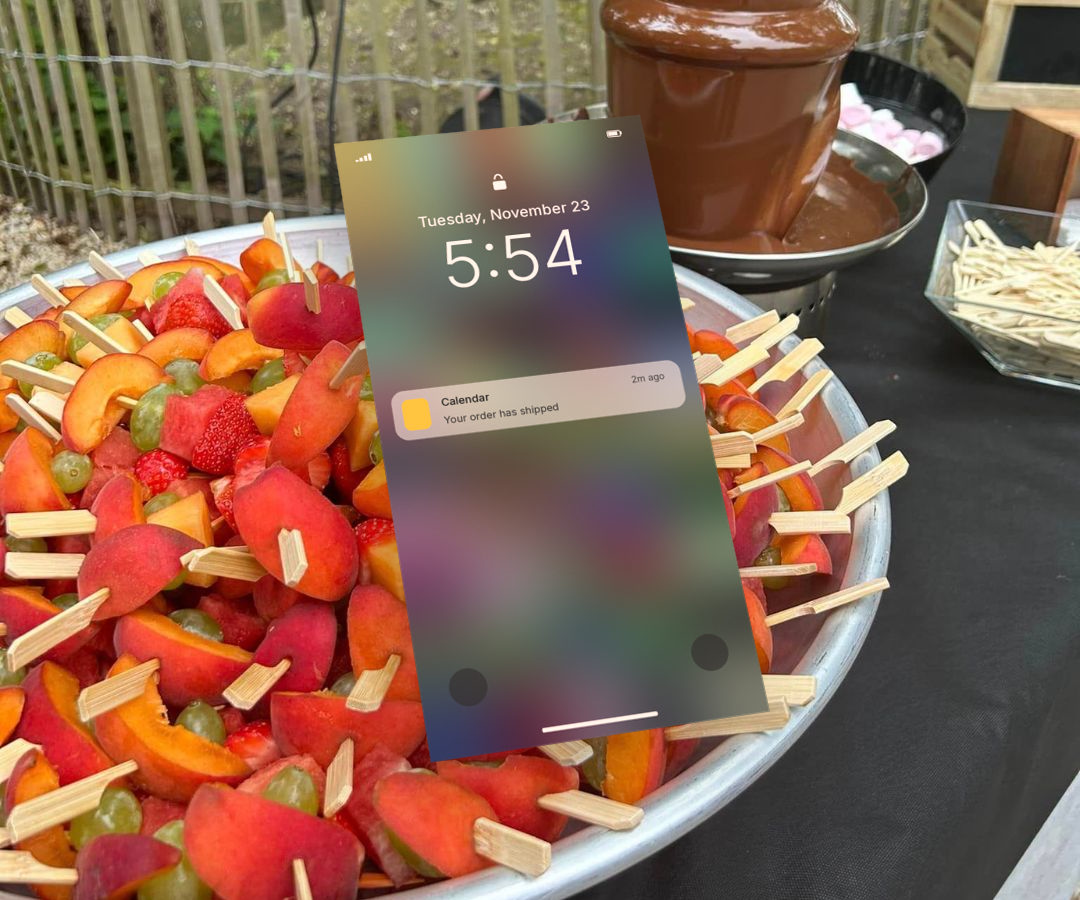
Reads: 5:54
